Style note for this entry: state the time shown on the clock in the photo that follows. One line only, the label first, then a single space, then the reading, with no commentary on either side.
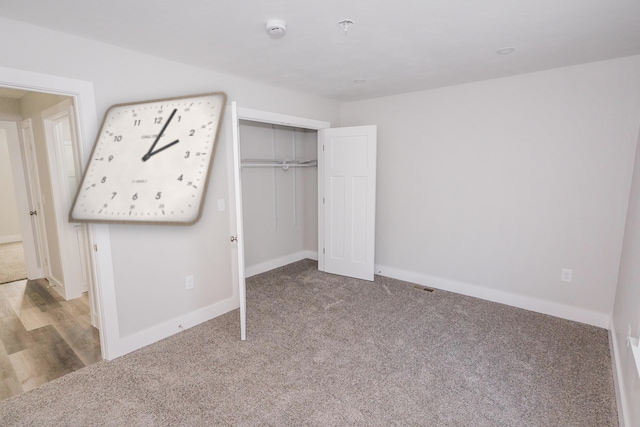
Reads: 2:03
